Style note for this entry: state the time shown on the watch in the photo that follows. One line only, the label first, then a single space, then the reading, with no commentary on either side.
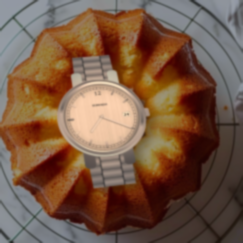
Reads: 7:20
